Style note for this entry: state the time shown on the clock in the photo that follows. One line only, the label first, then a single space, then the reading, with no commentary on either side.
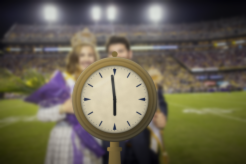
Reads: 5:59
